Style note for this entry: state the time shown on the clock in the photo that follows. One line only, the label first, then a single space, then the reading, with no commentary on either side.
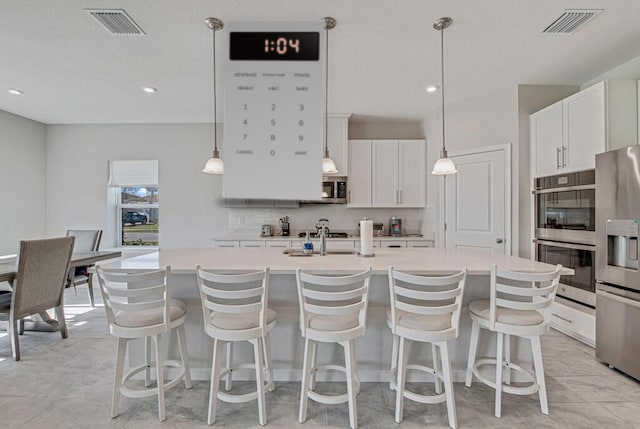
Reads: 1:04
